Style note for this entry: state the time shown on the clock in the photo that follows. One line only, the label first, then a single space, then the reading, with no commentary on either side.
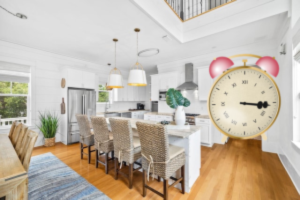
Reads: 3:16
